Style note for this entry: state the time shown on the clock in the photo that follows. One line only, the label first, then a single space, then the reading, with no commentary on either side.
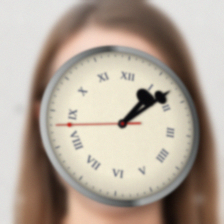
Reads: 1:07:43
